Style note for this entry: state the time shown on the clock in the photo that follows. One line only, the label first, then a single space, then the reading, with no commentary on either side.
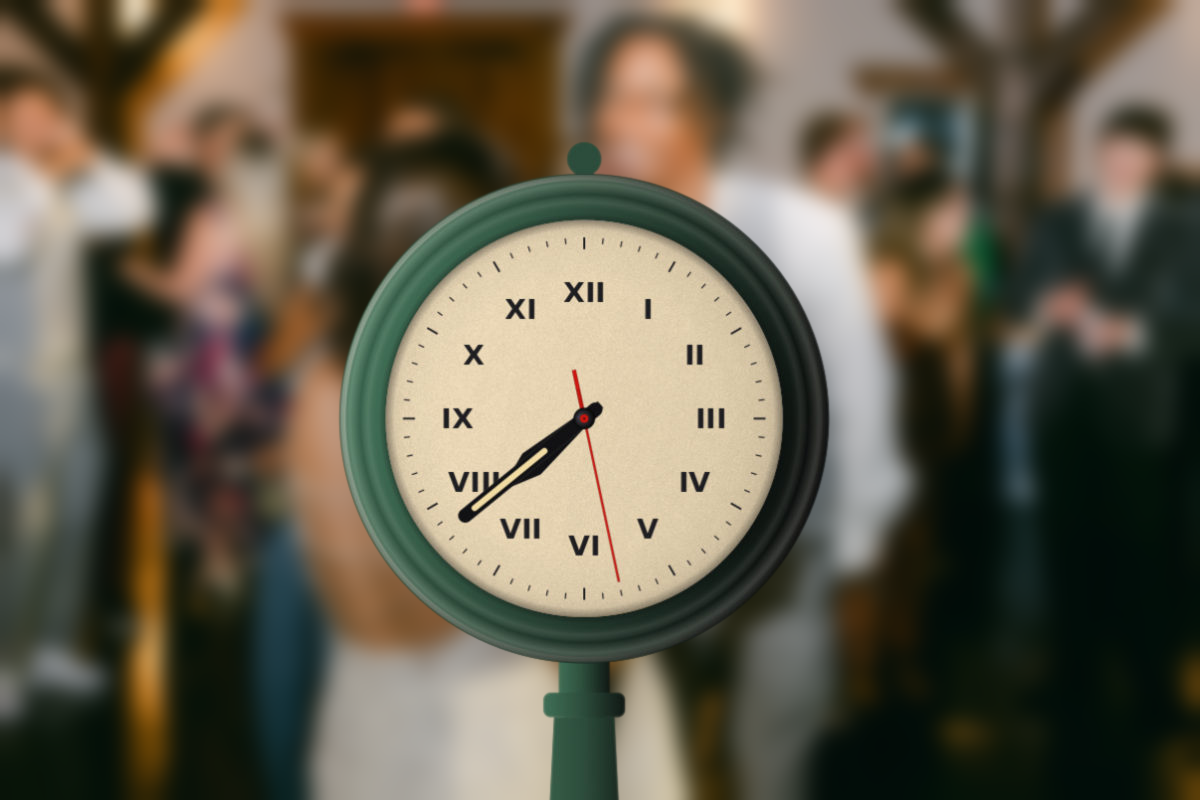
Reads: 7:38:28
